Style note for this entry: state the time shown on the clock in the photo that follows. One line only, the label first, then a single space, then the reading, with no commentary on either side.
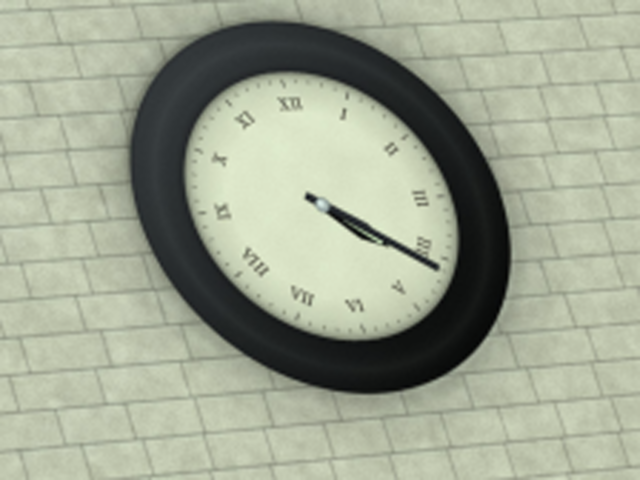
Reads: 4:21
